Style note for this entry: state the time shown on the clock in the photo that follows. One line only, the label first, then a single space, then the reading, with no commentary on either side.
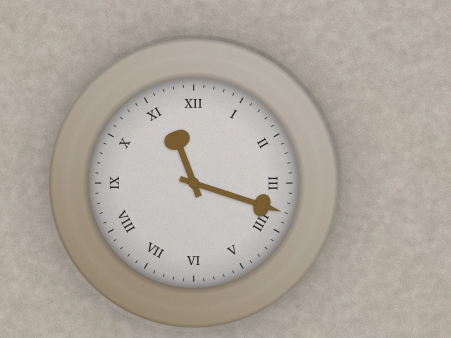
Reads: 11:18
